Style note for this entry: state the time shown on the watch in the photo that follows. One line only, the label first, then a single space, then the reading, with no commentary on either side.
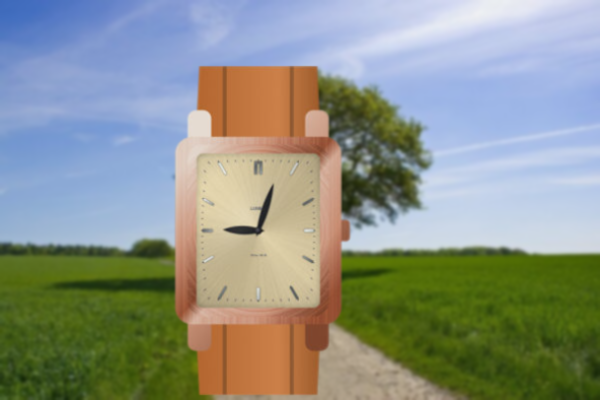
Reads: 9:03
